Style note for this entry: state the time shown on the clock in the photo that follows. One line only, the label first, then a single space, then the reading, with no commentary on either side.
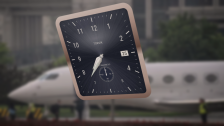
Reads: 7:37
